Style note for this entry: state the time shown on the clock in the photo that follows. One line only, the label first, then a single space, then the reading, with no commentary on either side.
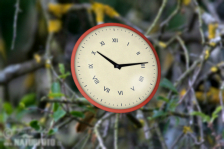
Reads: 10:14
